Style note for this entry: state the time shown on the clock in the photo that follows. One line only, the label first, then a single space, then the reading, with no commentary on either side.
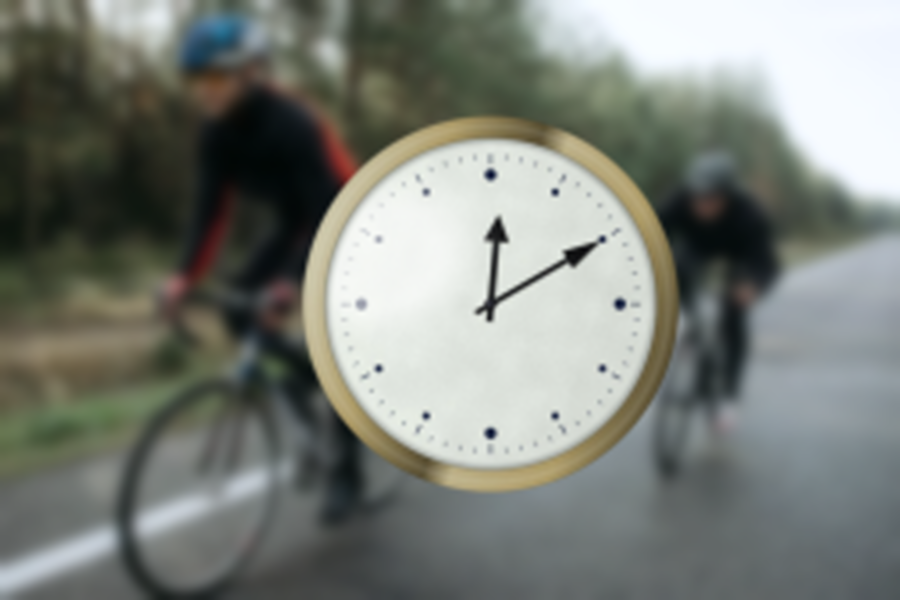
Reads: 12:10
